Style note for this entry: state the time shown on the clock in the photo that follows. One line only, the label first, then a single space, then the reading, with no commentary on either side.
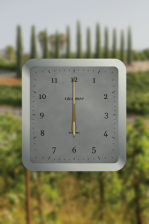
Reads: 6:00
